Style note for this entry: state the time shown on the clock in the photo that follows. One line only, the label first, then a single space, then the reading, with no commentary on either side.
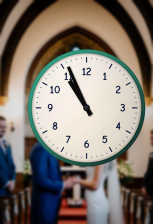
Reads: 10:56
